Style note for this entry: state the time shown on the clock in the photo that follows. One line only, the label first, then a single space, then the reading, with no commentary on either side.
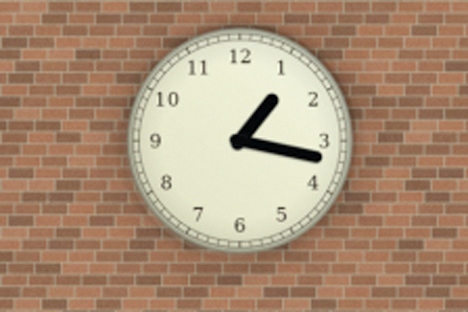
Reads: 1:17
